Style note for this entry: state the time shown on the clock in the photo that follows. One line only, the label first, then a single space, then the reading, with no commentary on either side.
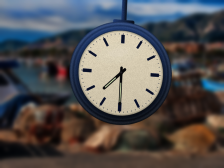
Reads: 7:30
